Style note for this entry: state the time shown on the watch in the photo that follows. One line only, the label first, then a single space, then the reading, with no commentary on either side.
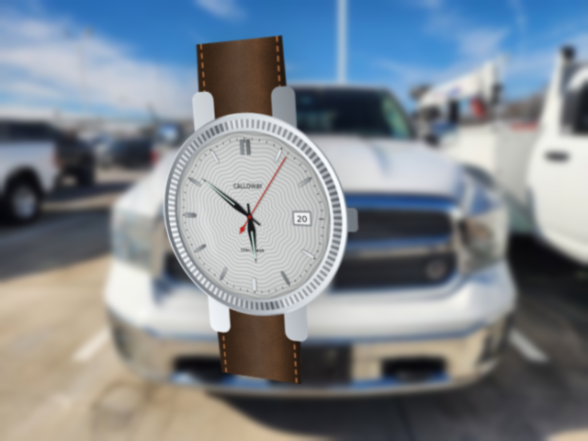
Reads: 5:51:06
